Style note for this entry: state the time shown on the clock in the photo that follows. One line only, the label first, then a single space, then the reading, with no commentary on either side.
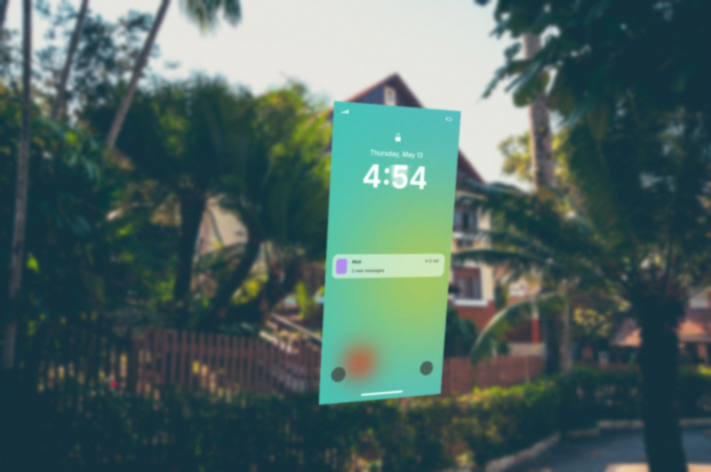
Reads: 4:54
